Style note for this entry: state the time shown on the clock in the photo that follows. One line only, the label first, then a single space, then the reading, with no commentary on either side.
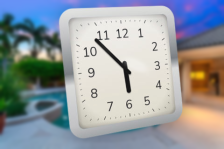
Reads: 5:53
